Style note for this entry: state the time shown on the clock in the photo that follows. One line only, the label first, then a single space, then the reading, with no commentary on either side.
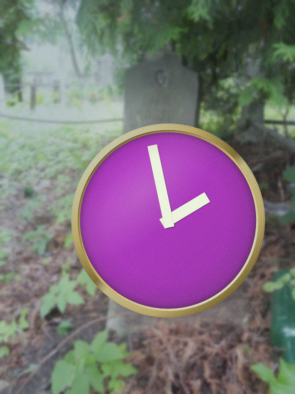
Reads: 1:58
